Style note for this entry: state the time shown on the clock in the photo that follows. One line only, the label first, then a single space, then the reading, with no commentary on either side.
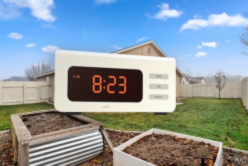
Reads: 8:23
